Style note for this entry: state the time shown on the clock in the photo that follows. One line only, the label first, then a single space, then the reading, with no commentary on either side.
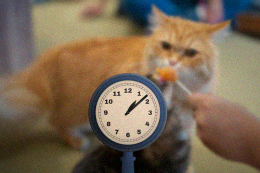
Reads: 1:08
